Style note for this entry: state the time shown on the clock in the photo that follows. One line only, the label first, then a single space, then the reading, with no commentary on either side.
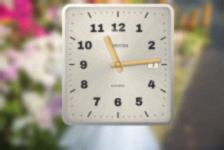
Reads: 11:14
